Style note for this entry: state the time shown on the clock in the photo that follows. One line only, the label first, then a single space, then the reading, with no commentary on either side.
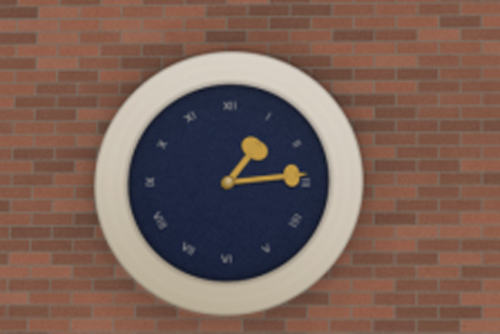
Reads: 1:14
